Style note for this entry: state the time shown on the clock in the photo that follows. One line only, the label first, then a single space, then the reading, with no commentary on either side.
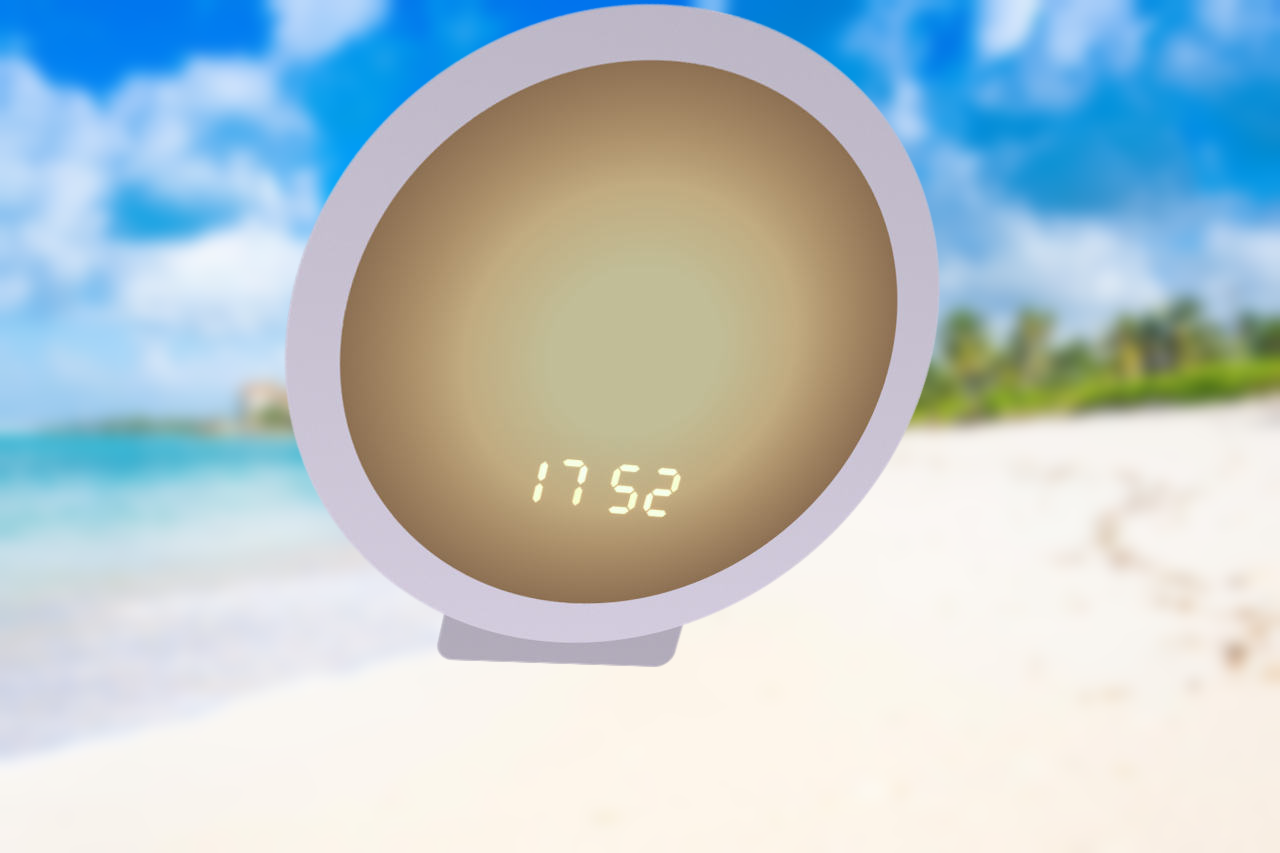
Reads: 17:52
